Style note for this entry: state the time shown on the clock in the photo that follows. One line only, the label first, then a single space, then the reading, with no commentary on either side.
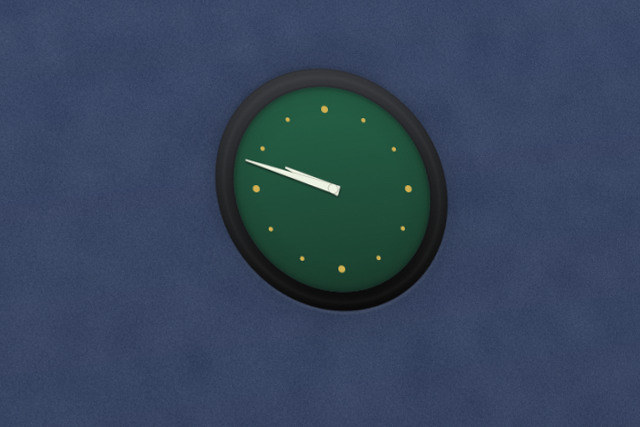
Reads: 9:48
